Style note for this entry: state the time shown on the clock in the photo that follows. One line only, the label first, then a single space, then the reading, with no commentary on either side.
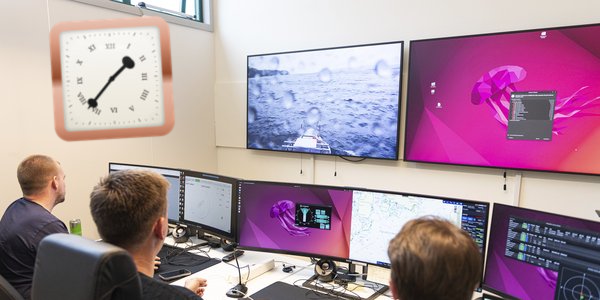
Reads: 1:37
